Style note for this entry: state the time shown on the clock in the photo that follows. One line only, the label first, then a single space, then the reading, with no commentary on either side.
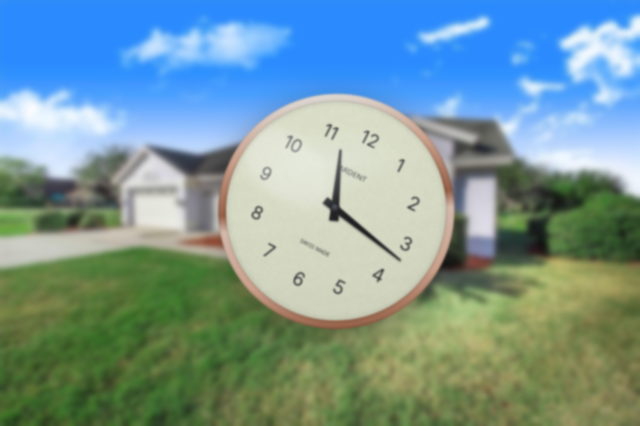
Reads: 11:17
